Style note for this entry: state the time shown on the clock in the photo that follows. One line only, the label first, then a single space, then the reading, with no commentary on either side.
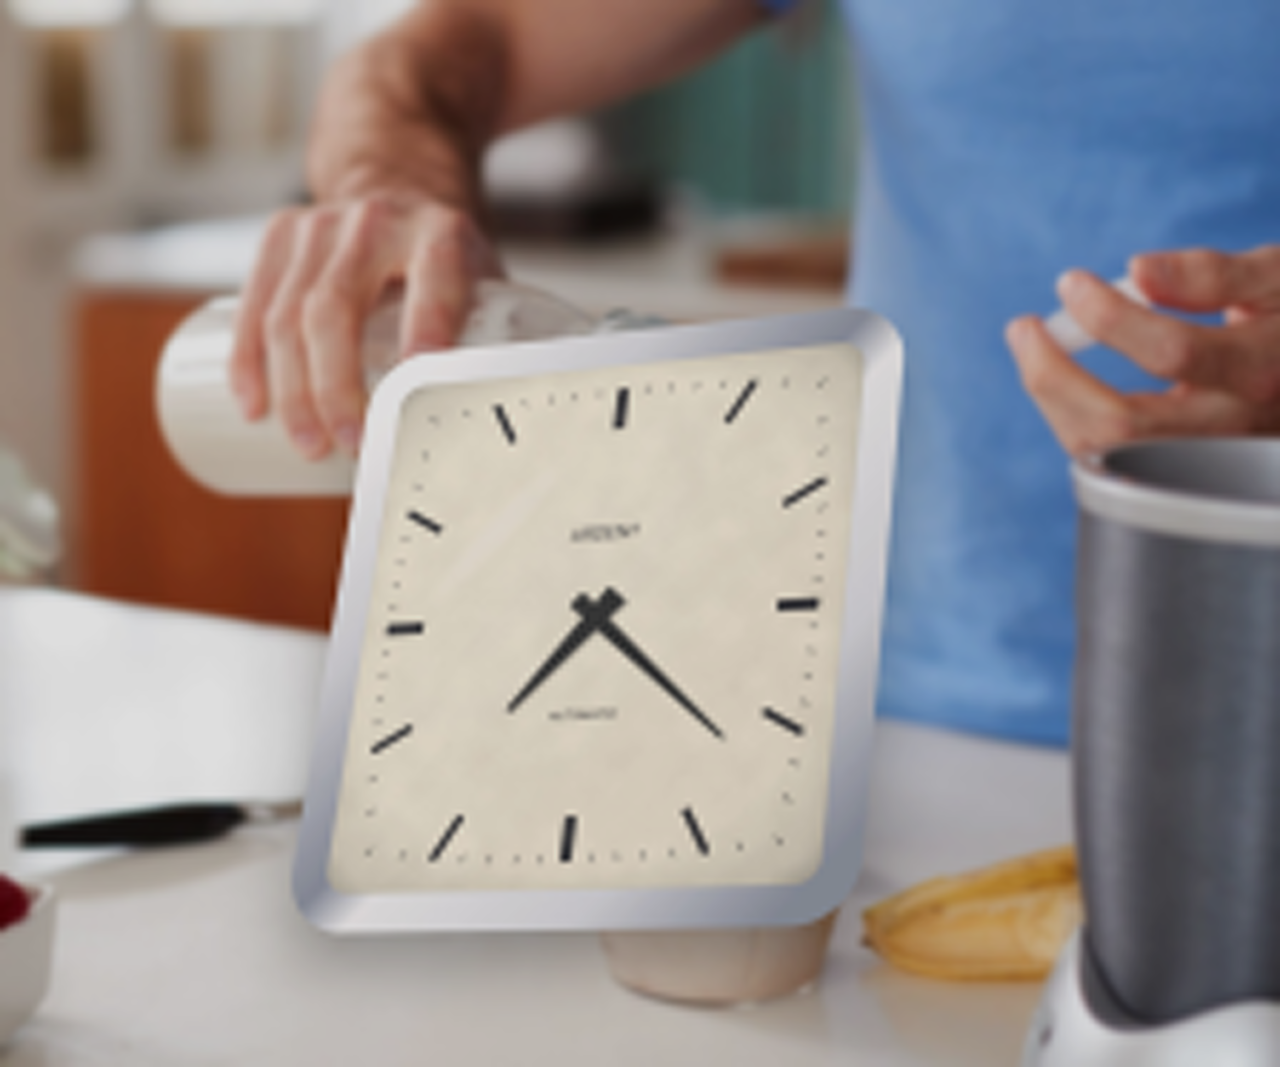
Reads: 7:22
